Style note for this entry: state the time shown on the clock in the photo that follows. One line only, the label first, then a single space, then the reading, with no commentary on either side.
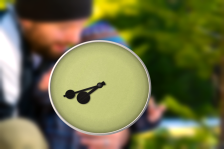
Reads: 7:42
